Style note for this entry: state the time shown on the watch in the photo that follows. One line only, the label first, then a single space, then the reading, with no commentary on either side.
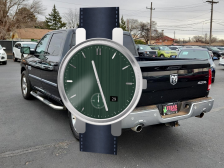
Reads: 11:27
